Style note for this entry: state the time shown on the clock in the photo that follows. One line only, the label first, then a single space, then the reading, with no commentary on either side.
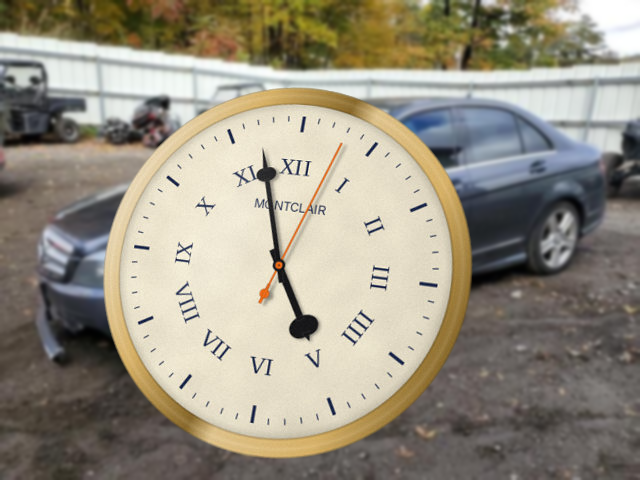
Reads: 4:57:03
